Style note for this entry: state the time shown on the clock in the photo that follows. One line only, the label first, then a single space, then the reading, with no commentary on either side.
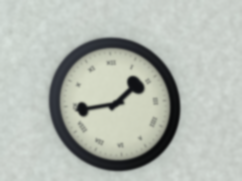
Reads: 1:44
